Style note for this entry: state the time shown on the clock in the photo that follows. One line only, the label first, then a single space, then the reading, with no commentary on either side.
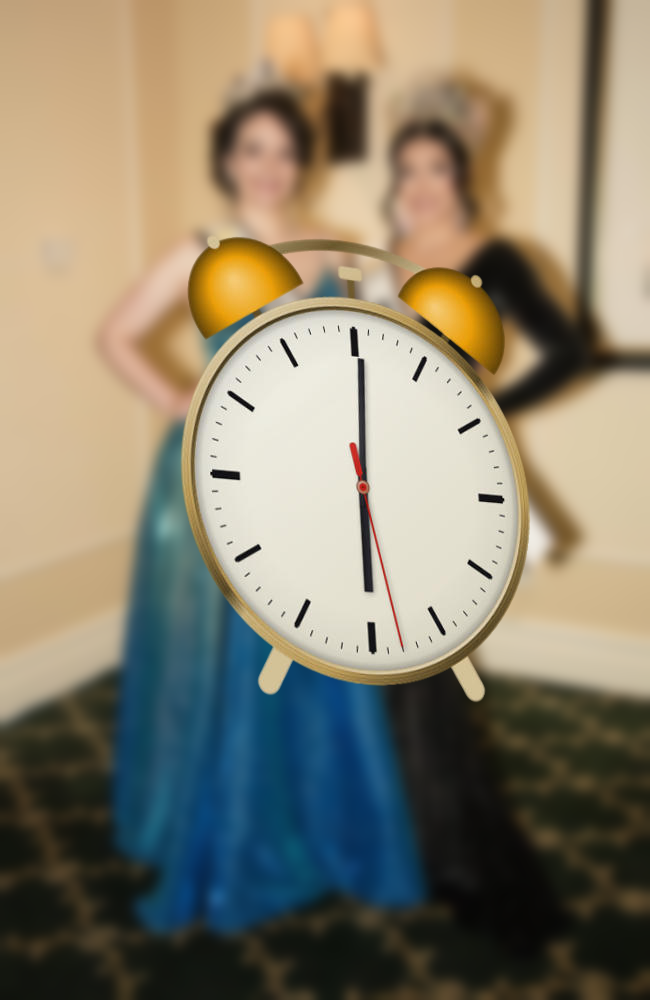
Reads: 6:00:28
